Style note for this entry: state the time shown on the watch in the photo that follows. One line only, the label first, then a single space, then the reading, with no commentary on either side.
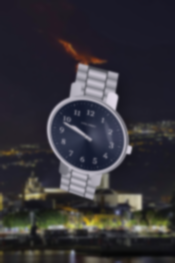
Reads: 9:48
